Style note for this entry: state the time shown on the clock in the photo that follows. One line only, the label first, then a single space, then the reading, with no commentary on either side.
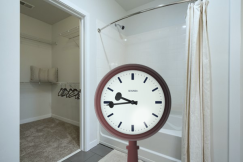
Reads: 9:44
